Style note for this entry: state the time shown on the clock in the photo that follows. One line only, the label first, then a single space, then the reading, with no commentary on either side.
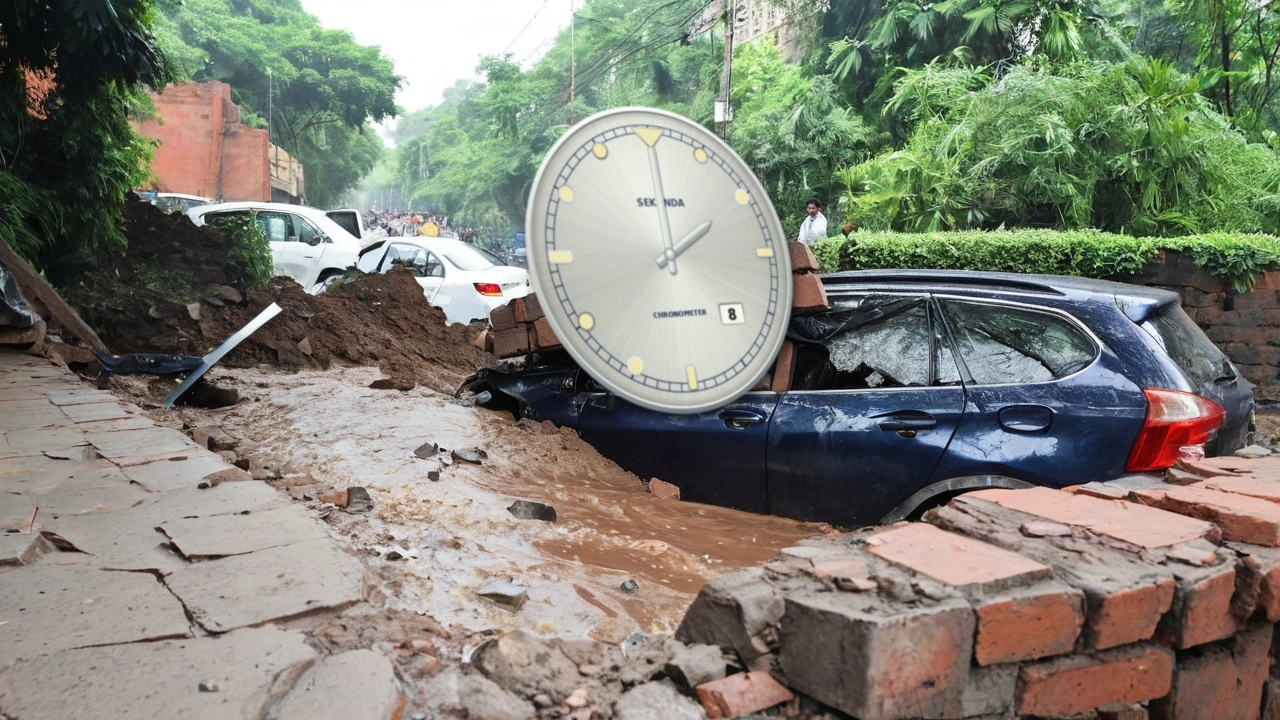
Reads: 2:00
